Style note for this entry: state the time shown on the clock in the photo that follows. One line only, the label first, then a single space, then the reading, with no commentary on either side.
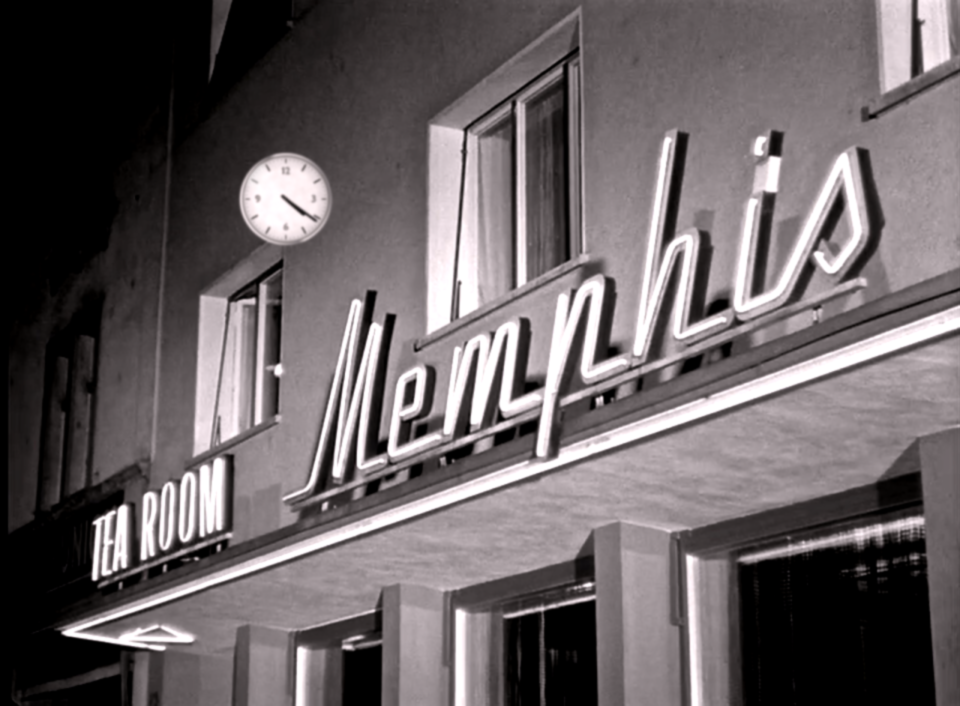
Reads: 4:21
